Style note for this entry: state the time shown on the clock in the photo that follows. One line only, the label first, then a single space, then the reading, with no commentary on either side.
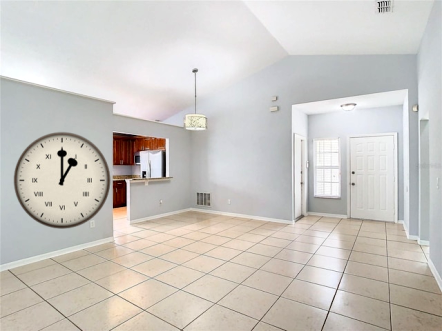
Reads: 1:00
